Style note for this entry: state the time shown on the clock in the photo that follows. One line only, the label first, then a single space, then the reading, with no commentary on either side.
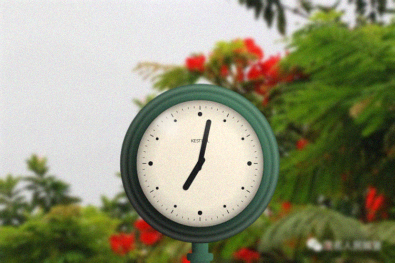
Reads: 7:02
